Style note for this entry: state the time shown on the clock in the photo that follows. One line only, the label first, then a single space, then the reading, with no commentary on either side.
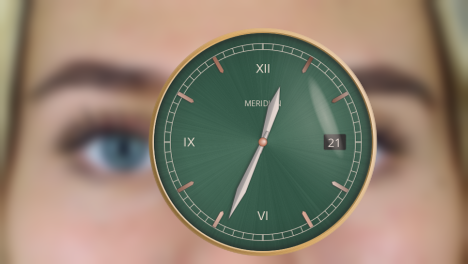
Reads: 12:34
